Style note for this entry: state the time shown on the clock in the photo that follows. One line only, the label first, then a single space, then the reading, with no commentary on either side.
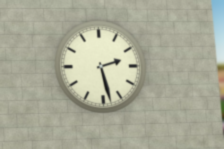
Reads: 2:28
